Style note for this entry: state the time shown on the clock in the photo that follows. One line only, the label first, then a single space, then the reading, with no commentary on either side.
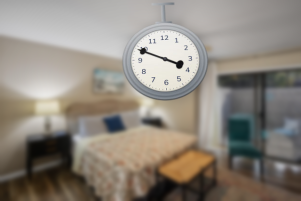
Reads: 3:49
